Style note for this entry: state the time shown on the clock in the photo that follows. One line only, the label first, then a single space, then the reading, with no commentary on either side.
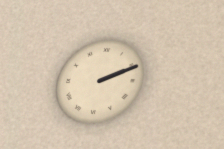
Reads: 2:11
